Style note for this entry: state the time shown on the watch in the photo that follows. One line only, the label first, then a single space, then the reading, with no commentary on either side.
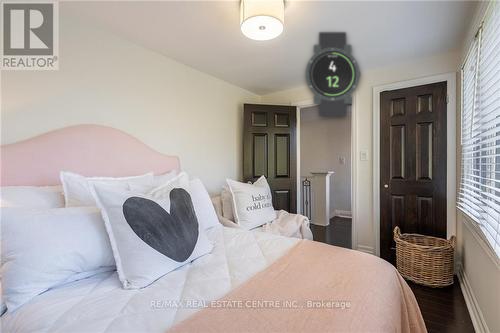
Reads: 4:12
